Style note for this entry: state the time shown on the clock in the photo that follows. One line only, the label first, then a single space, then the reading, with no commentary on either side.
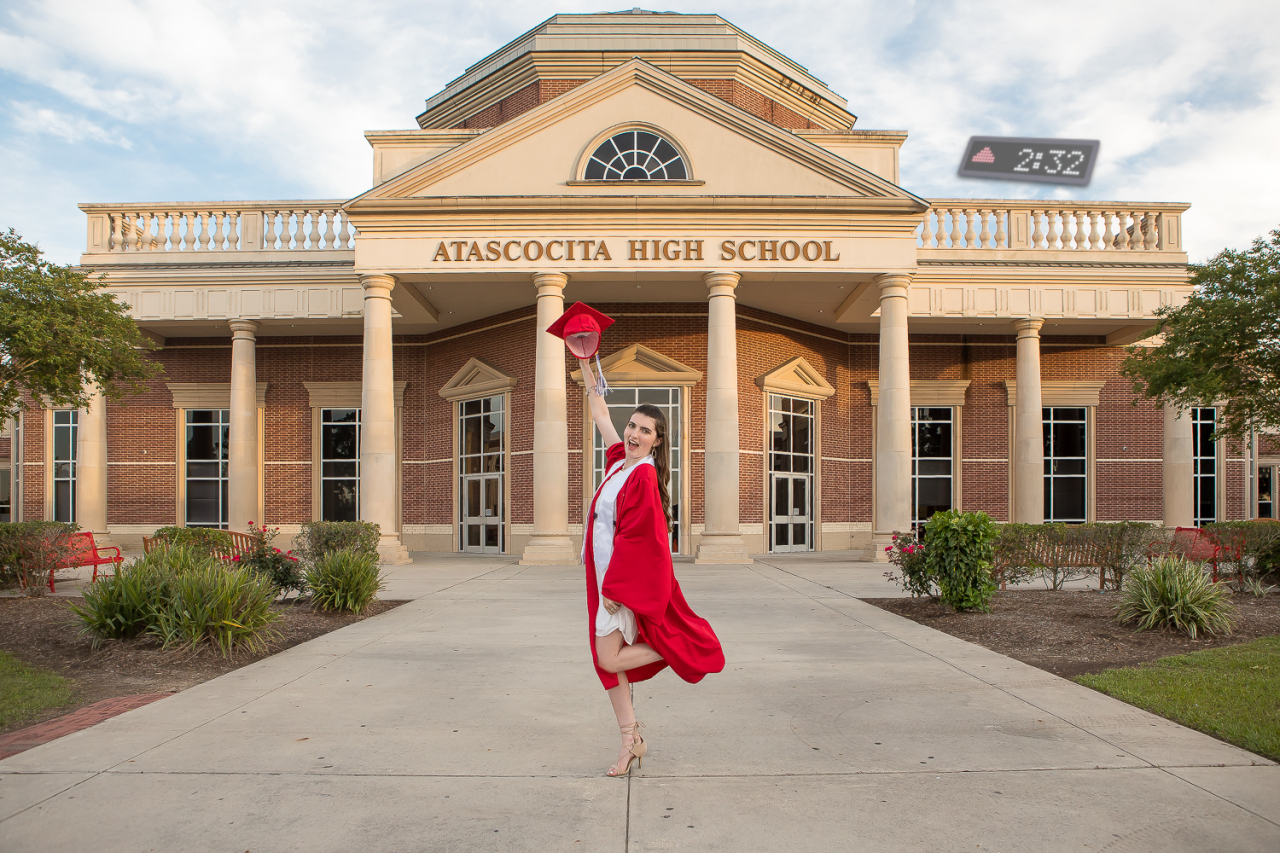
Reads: 2:32
